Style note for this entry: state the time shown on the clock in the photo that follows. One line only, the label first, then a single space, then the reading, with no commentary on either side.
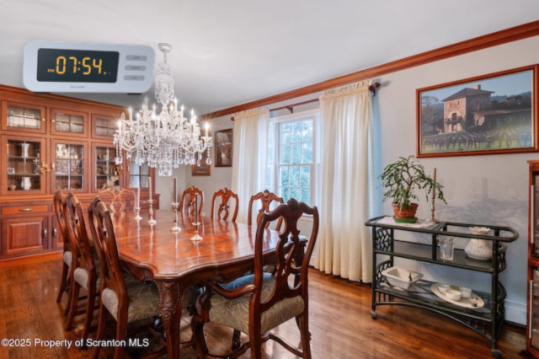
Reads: 7:54
